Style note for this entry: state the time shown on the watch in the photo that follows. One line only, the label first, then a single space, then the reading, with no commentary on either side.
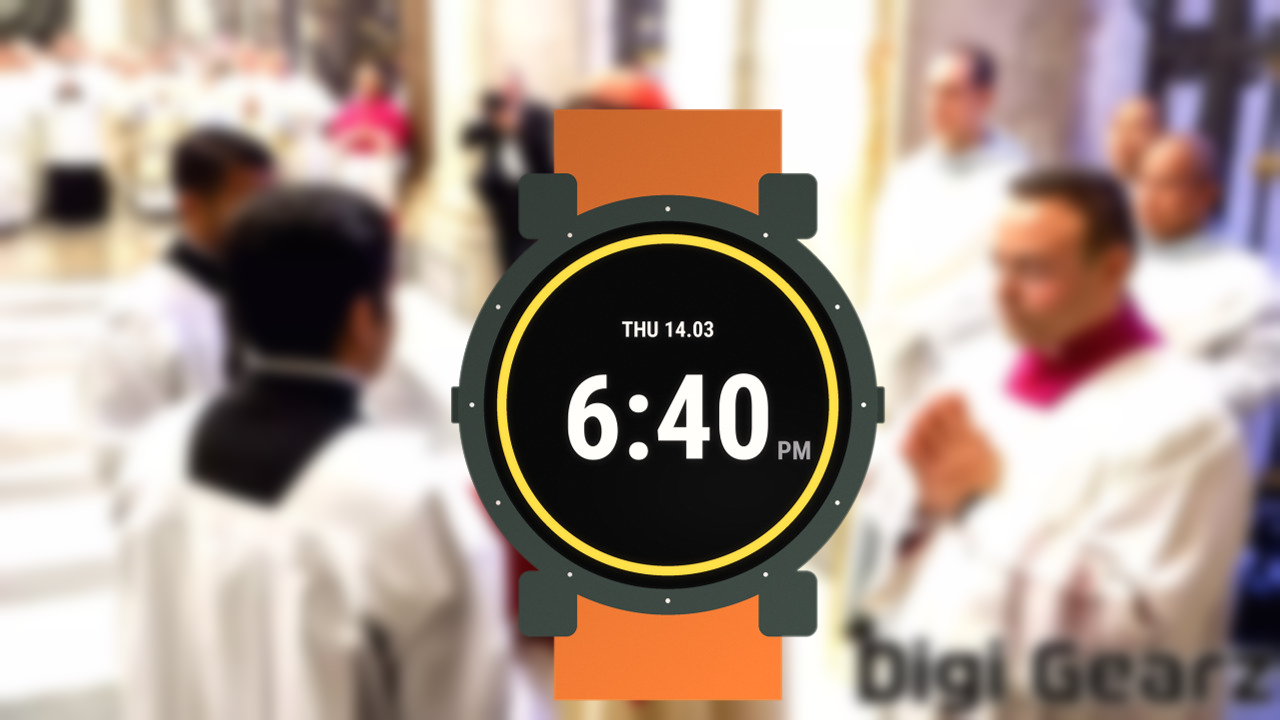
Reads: 6:40
